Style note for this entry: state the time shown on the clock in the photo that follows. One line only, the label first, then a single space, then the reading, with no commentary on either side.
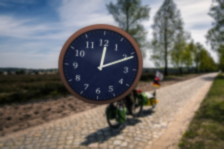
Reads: 12:11
